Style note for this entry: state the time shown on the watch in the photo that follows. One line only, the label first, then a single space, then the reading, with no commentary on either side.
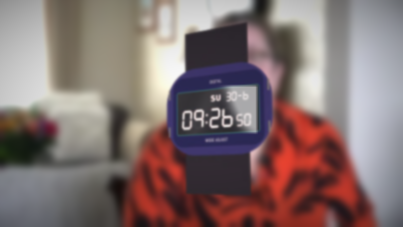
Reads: 9:26:50
